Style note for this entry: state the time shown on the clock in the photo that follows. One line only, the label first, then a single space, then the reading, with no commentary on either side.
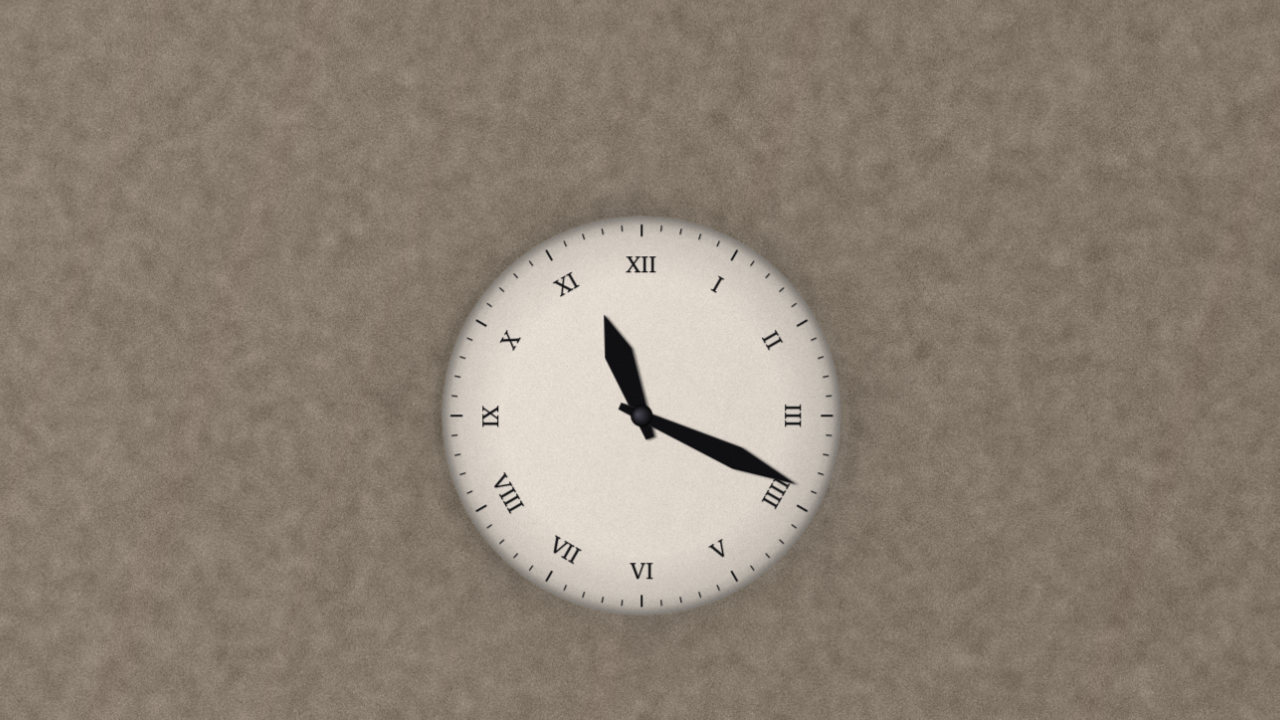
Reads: 11:19
